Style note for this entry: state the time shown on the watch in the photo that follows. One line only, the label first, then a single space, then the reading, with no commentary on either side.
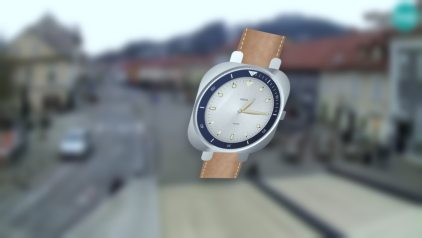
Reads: 1:15
